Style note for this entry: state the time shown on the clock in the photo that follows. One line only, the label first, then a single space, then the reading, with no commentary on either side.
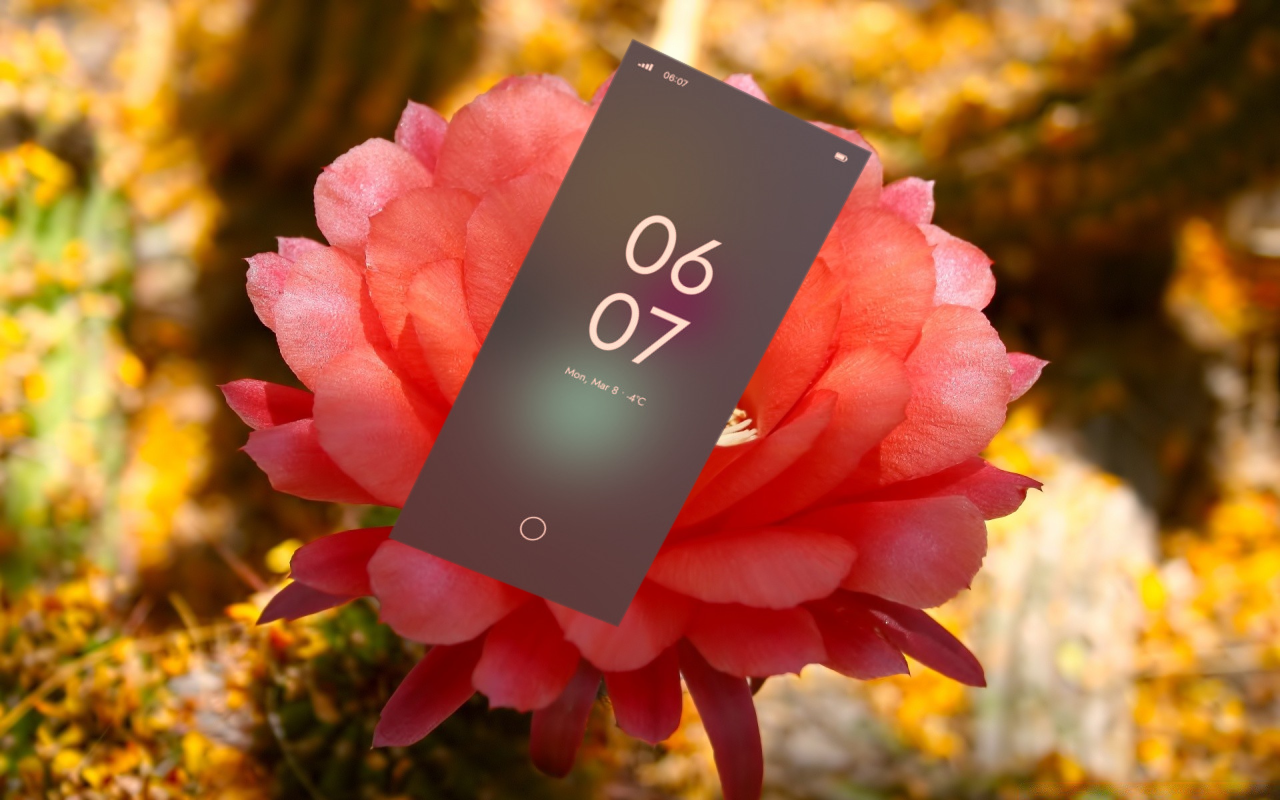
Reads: 6:07
